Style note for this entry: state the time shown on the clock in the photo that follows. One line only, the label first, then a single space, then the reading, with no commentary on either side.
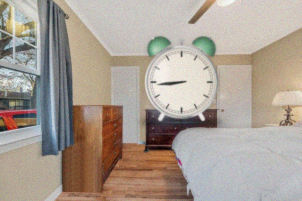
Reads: 8:44
